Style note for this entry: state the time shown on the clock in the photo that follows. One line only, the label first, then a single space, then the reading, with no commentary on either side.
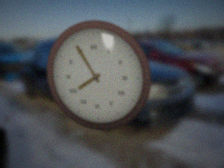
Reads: 7:55
